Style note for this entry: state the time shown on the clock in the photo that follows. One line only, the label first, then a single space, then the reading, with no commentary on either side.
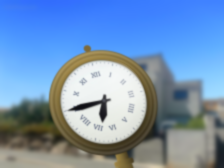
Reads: 6:45
